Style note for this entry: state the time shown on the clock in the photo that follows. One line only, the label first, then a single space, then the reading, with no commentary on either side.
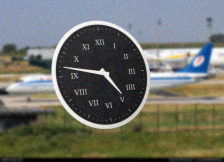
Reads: 4:47
